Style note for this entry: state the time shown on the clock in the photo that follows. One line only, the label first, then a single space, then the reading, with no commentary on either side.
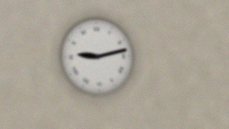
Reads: 9:13
